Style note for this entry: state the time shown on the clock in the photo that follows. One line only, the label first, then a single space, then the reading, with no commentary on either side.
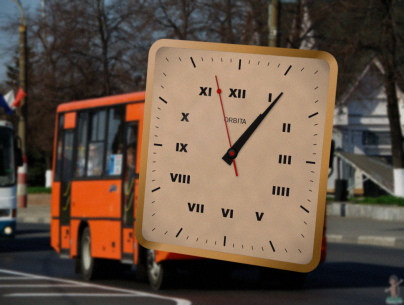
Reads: 1:05:57
